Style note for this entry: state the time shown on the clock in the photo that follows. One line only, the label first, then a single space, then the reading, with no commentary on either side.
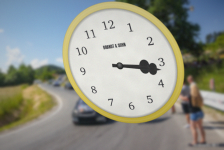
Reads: 3:17
